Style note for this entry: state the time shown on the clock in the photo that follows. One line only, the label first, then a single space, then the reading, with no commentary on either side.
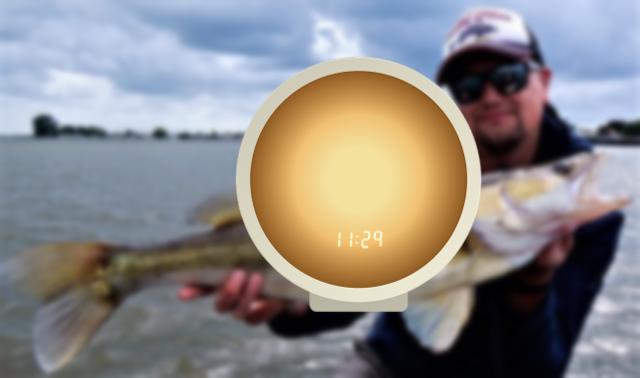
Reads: 11:29
